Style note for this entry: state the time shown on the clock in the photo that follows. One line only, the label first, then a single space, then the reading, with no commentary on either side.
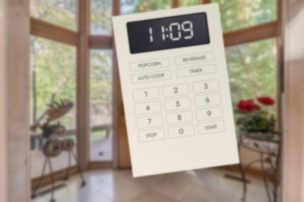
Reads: 11:09
